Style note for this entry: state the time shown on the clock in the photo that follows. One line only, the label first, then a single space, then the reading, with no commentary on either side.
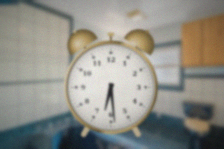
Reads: 6:29
